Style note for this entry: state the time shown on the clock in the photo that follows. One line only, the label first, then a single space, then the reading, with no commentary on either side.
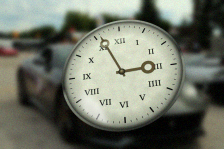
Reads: 2:56
